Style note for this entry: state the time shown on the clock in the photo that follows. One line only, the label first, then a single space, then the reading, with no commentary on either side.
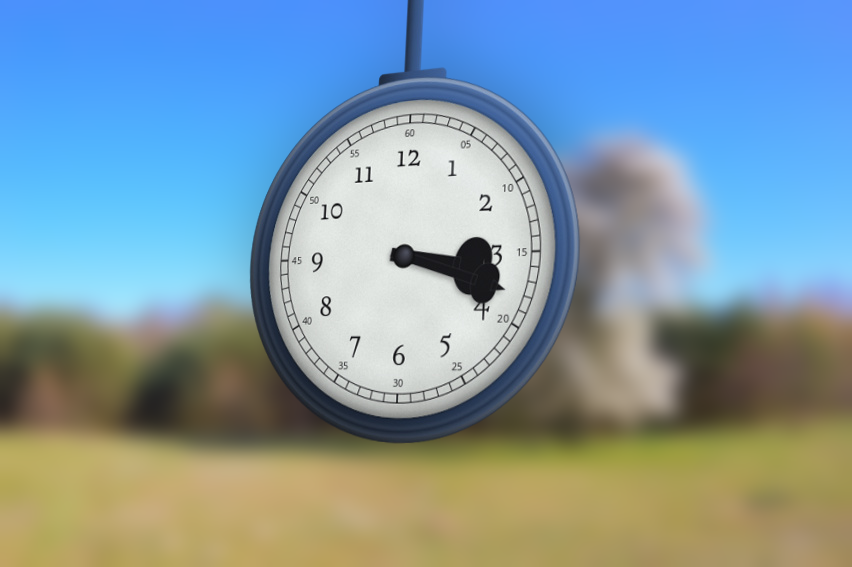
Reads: 3:18
